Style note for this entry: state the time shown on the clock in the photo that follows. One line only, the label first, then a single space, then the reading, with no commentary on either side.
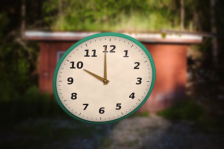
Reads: 9:59
